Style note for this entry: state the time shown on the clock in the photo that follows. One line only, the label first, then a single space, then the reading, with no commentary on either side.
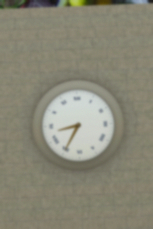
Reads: 8:35
